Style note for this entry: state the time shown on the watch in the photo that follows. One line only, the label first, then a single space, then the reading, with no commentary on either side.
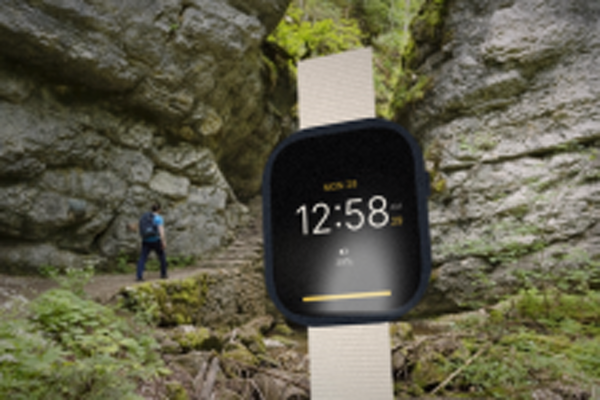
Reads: 12:58
